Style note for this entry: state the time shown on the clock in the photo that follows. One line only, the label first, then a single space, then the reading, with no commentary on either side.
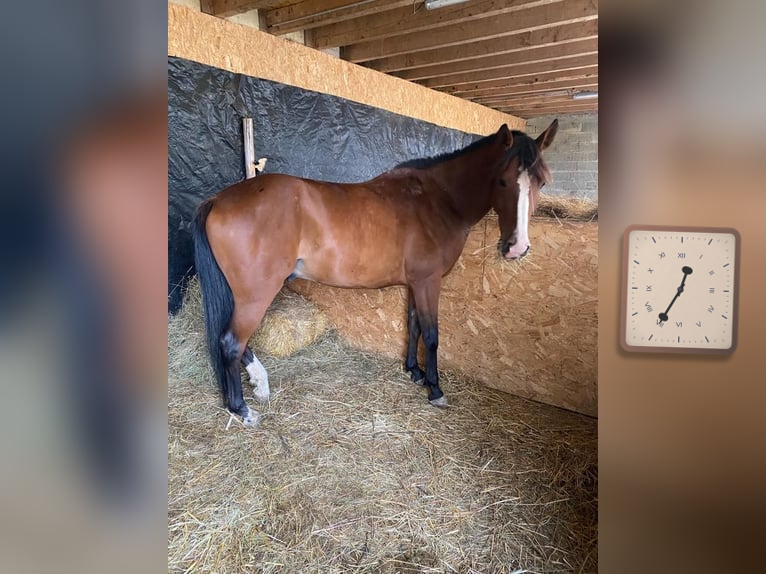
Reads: 12:35
